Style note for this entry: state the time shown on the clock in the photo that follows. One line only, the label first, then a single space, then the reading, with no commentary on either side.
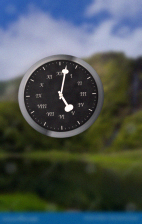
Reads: 5:02
